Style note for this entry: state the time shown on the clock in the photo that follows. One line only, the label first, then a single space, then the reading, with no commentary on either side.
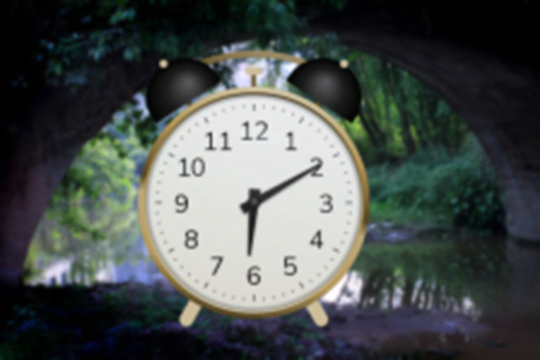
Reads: 6:10
